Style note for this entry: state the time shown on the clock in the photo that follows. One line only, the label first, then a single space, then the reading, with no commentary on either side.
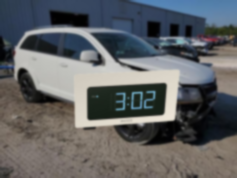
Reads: 3:02
